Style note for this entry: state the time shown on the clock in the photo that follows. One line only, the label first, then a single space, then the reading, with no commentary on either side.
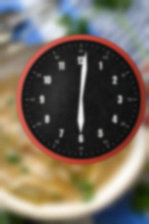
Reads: 6:01
